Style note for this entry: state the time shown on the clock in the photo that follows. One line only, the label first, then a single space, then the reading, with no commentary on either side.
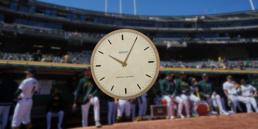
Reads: 10:05
